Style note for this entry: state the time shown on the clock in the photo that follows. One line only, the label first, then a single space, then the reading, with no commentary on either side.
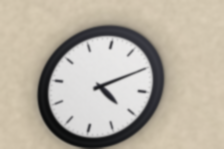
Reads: 4:10
